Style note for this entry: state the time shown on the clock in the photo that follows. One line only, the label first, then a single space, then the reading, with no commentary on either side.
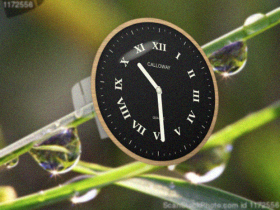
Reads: 10:29
